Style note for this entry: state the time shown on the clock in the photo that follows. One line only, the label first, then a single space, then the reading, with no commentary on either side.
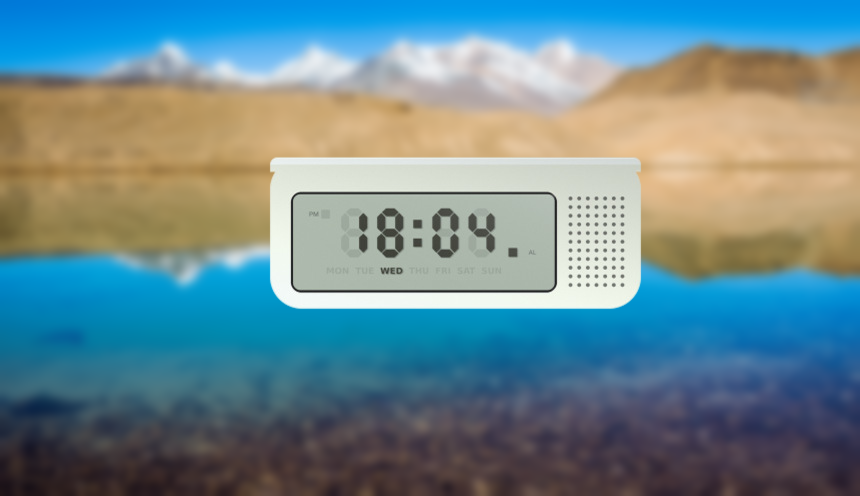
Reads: 18:04
